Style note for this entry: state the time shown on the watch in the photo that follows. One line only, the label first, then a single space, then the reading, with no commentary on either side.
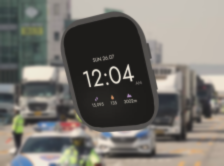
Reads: 12:04
